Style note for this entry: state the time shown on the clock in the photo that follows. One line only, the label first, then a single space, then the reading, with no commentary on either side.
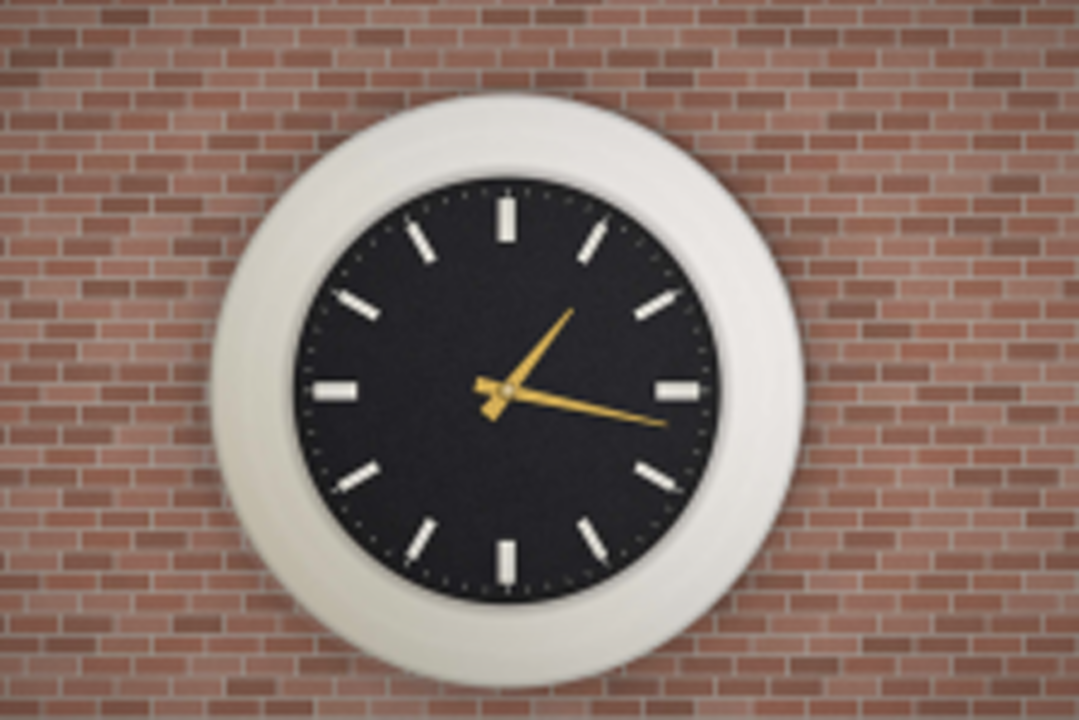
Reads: 1:17
